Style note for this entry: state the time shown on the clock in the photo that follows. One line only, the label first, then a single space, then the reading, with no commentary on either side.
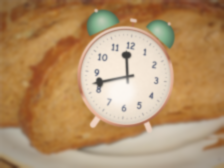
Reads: 11:42
